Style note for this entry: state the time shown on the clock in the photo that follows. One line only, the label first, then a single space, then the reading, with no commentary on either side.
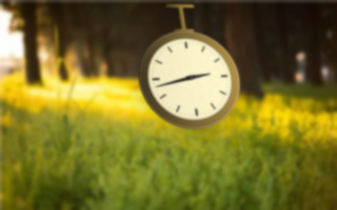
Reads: 2:43
